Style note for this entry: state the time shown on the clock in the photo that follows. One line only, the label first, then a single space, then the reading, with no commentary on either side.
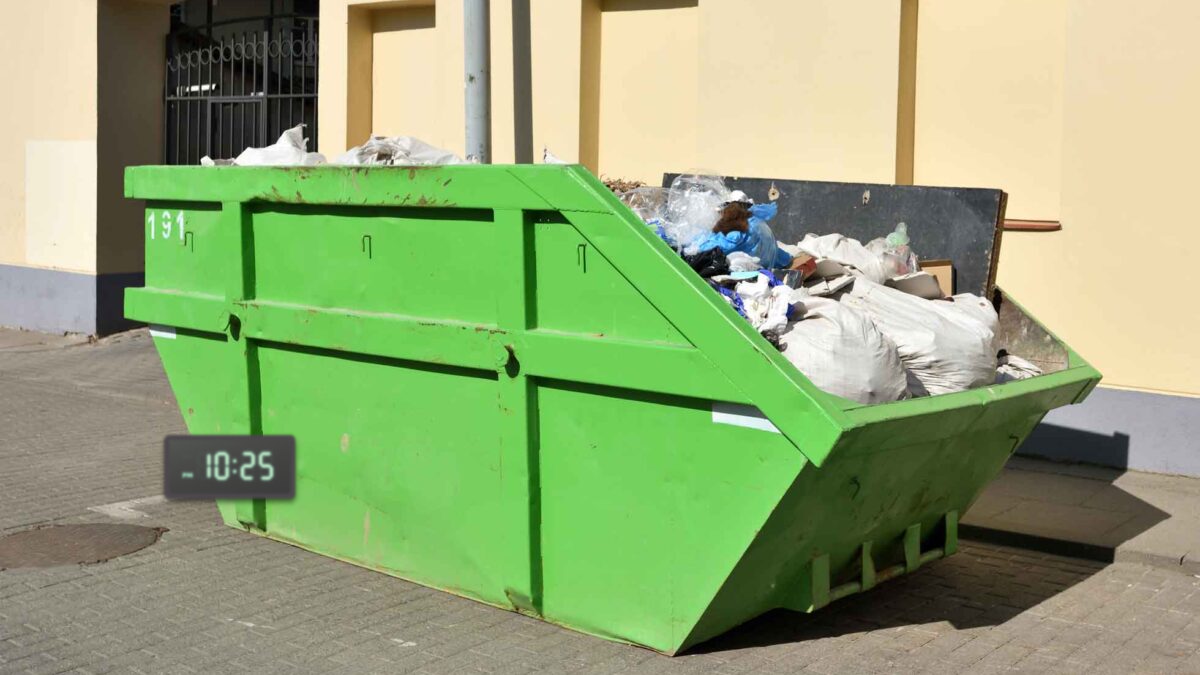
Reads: 10:25
